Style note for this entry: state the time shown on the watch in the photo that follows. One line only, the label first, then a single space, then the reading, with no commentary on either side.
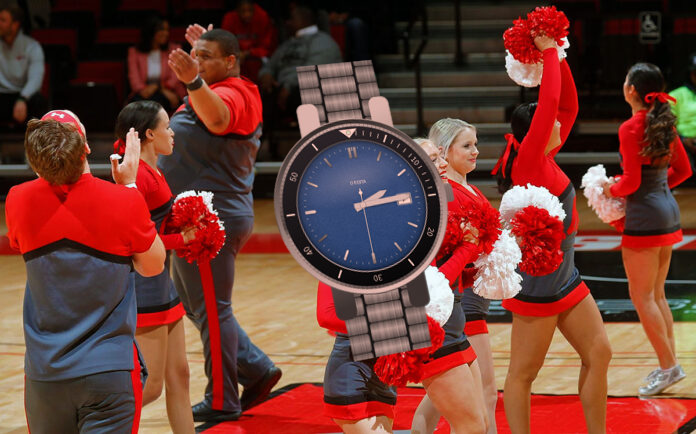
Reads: 2:14:30
